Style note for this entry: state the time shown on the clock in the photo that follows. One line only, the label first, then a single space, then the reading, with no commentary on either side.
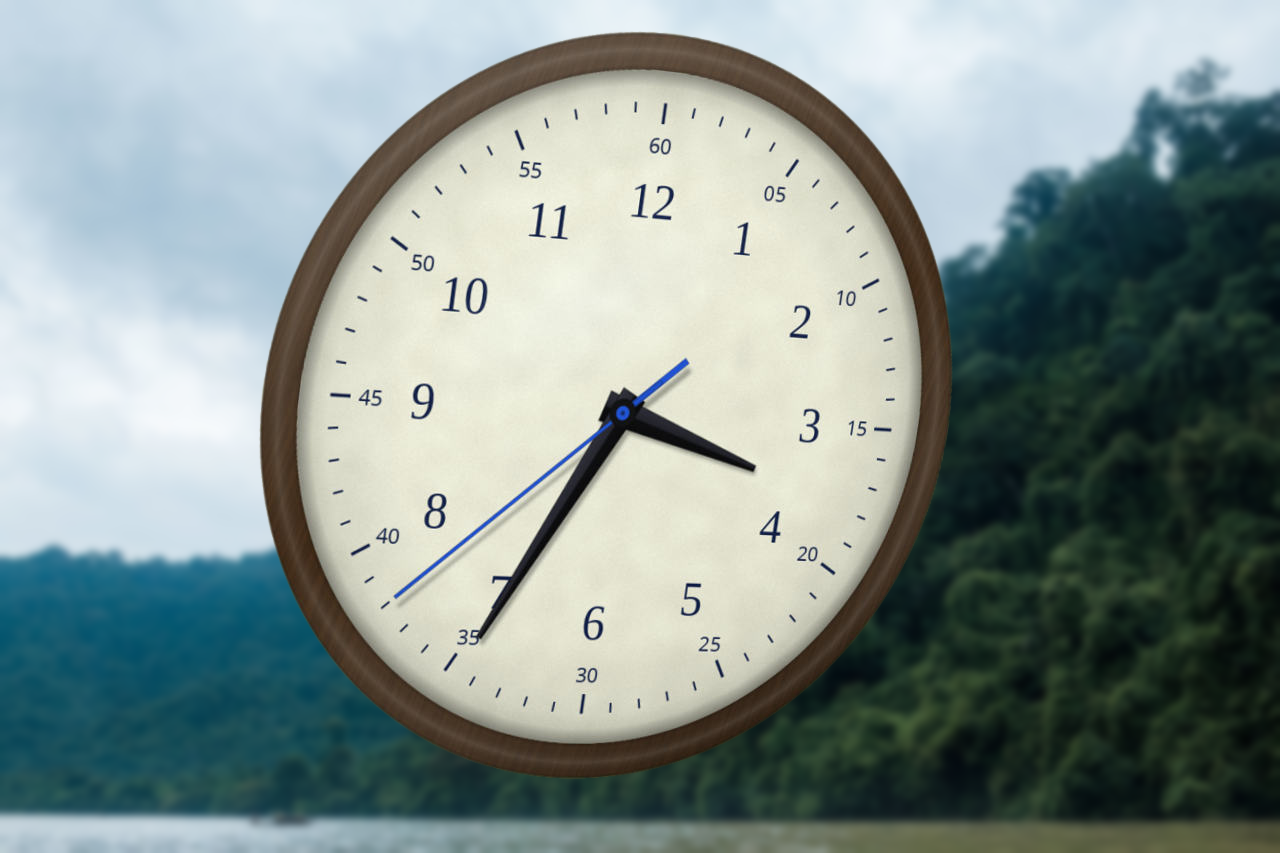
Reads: 3:34:38
